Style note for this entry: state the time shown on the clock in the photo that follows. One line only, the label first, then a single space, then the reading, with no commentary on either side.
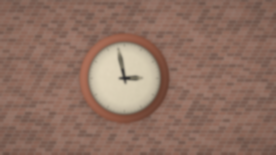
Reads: 2:58
